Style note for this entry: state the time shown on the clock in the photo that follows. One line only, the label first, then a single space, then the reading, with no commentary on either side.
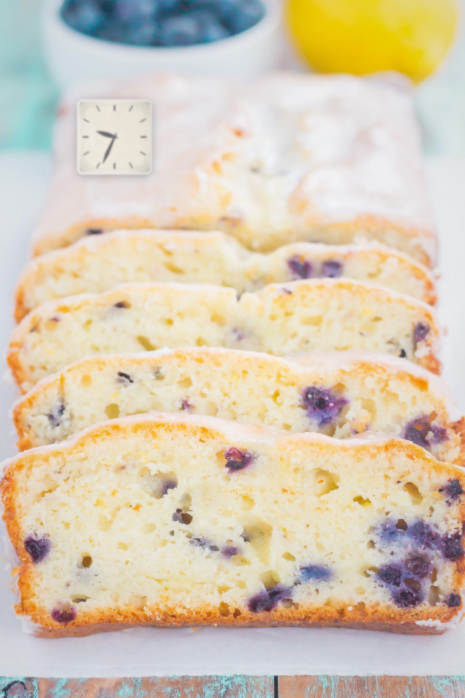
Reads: 9:34
